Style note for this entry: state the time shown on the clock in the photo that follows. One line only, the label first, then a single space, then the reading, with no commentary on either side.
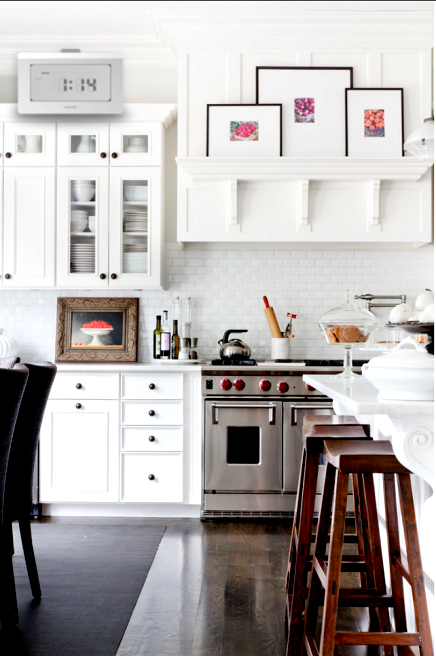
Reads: 1:14
